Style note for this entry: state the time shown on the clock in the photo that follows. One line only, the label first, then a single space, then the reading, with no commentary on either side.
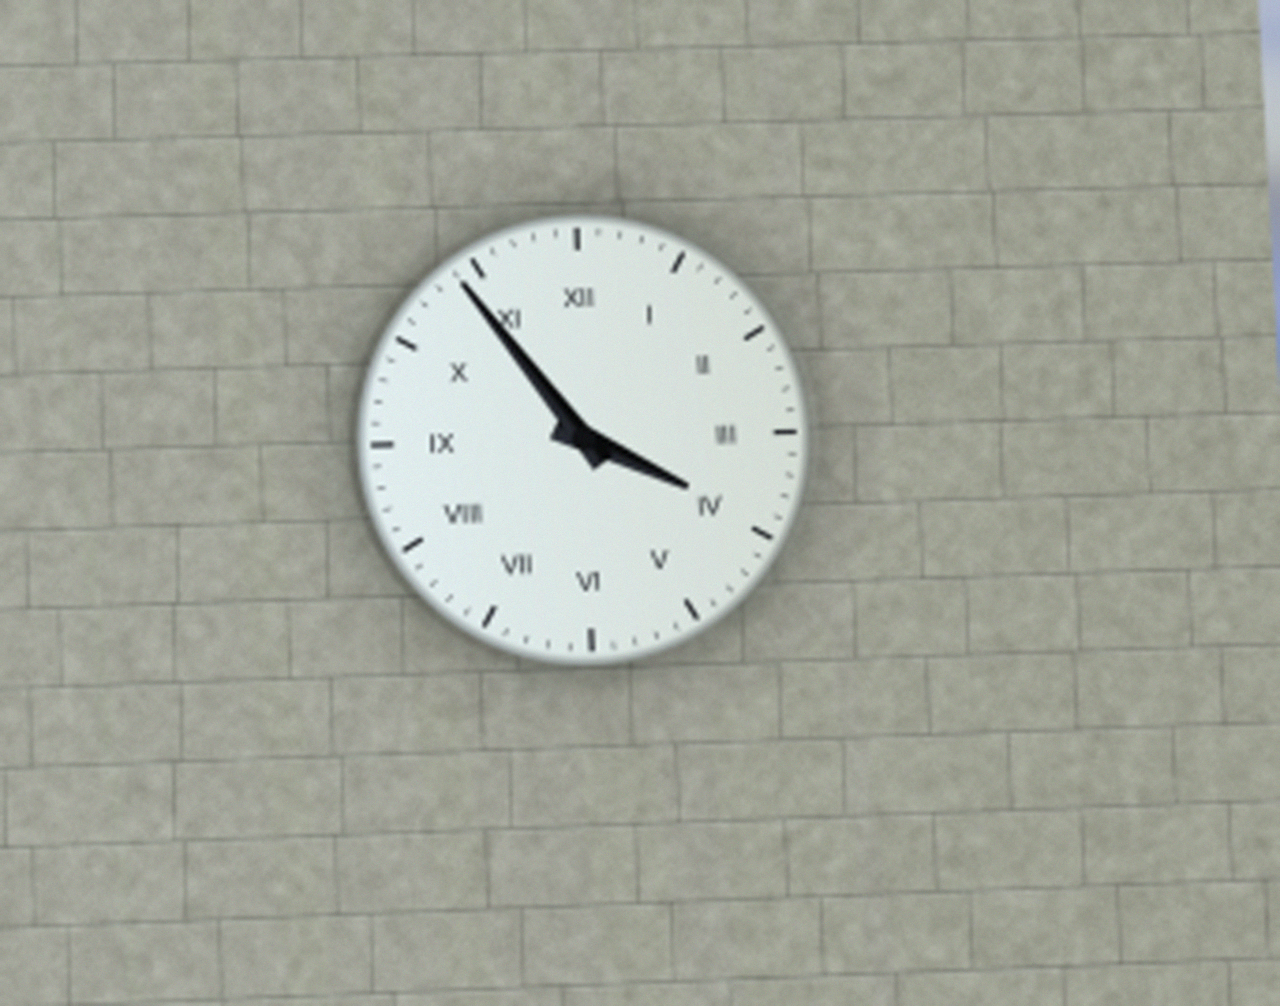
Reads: 3:54
